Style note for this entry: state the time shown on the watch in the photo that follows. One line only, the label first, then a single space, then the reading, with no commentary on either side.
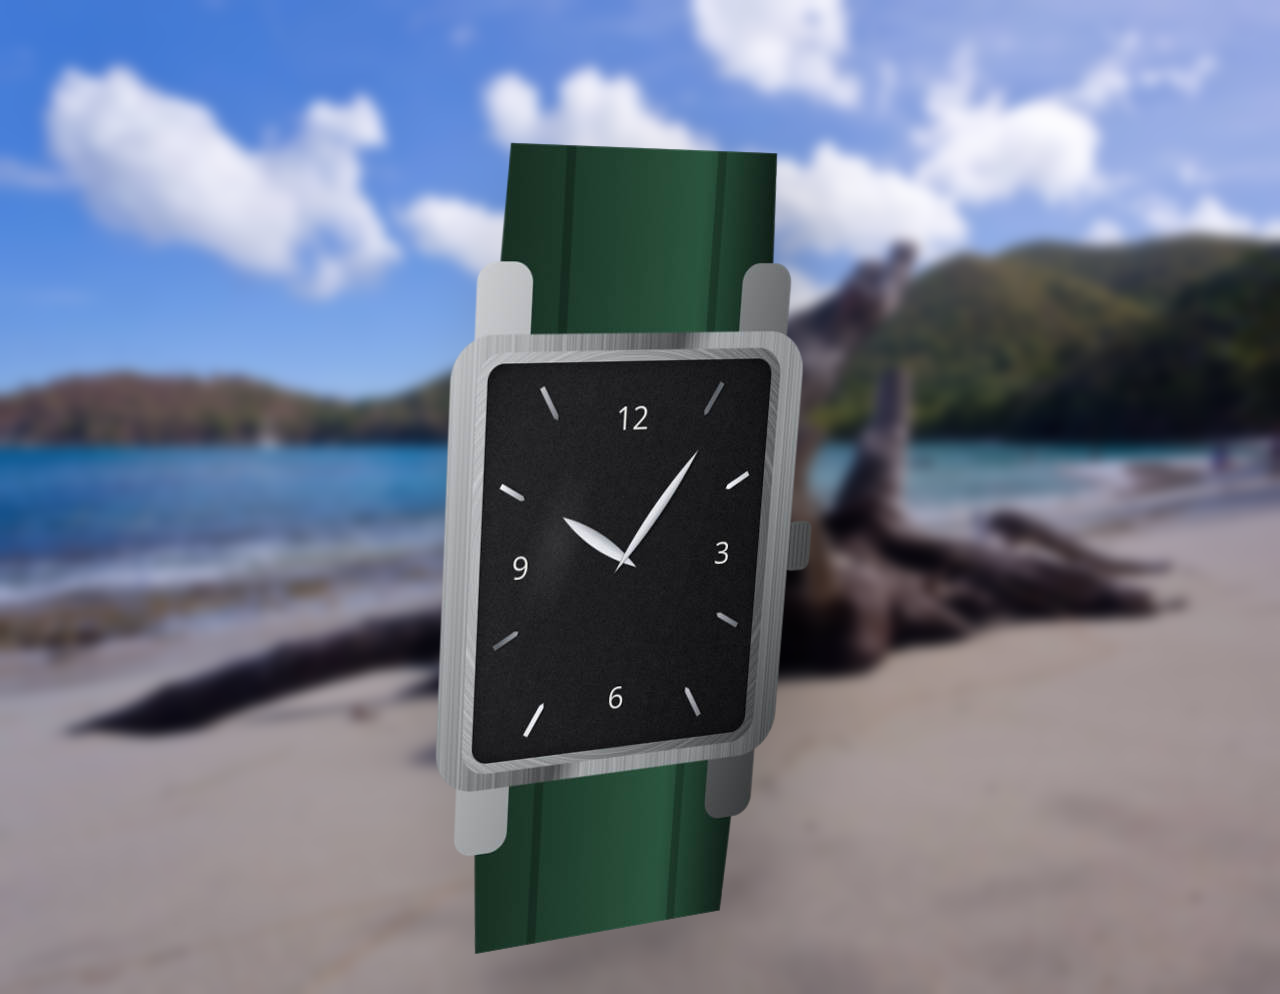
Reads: 10:06
